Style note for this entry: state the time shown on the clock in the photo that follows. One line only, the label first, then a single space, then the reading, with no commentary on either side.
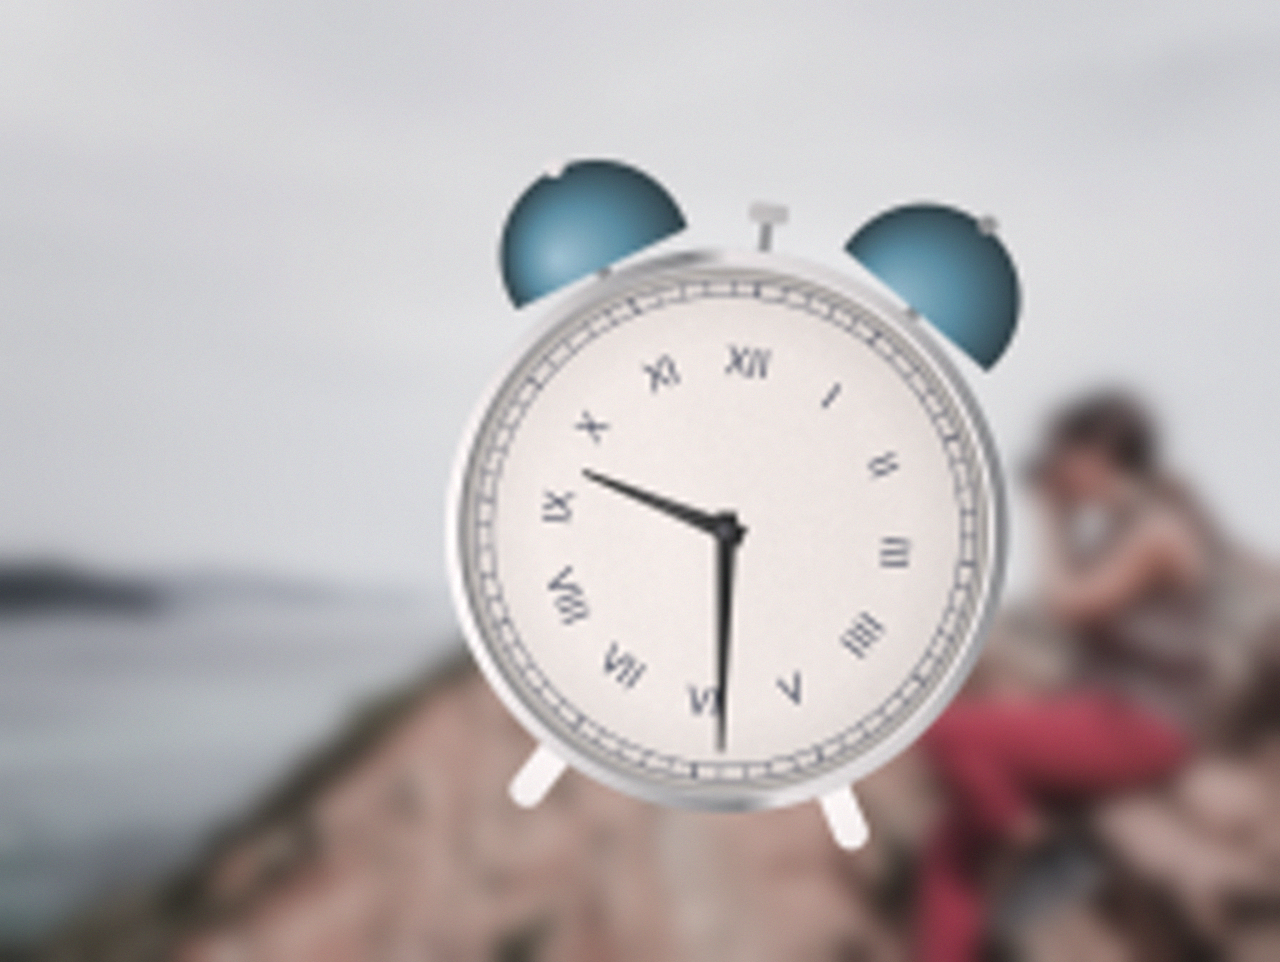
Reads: 9:29
